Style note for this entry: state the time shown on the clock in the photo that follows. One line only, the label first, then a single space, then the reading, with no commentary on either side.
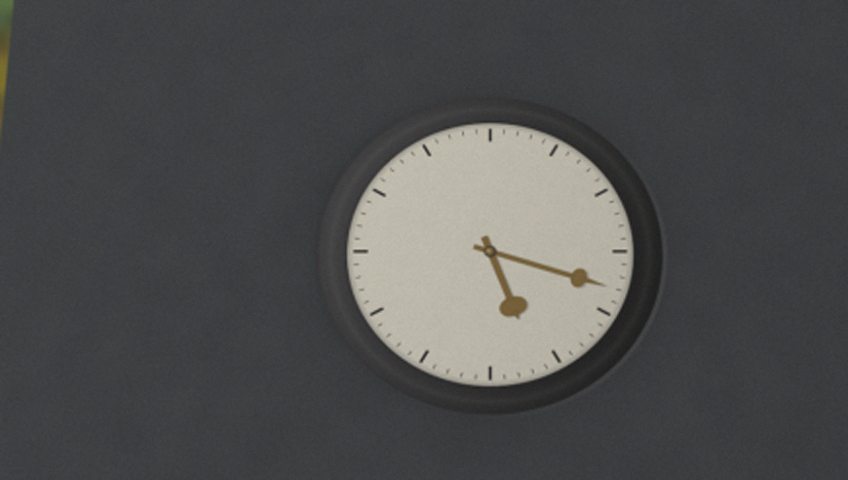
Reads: 5:18
